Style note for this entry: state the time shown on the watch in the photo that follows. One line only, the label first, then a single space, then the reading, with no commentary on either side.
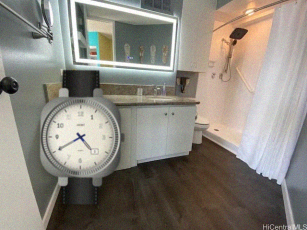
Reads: 4:40
